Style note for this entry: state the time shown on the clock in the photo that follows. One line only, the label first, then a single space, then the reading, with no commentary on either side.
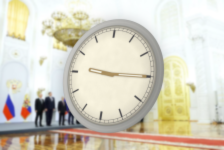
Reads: 9:15
